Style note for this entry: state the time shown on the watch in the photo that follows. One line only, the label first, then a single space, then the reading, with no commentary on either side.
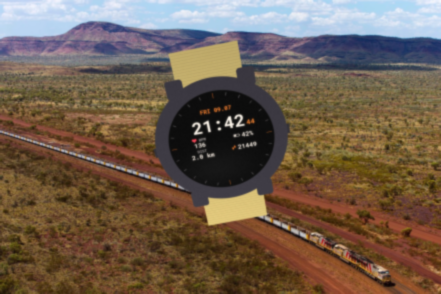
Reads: 21:42
